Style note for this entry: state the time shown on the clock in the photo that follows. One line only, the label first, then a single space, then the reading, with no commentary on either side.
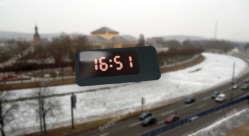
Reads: 16:51
